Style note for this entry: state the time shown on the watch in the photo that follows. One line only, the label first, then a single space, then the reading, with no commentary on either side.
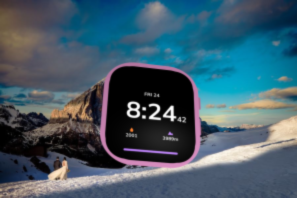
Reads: 8:24
